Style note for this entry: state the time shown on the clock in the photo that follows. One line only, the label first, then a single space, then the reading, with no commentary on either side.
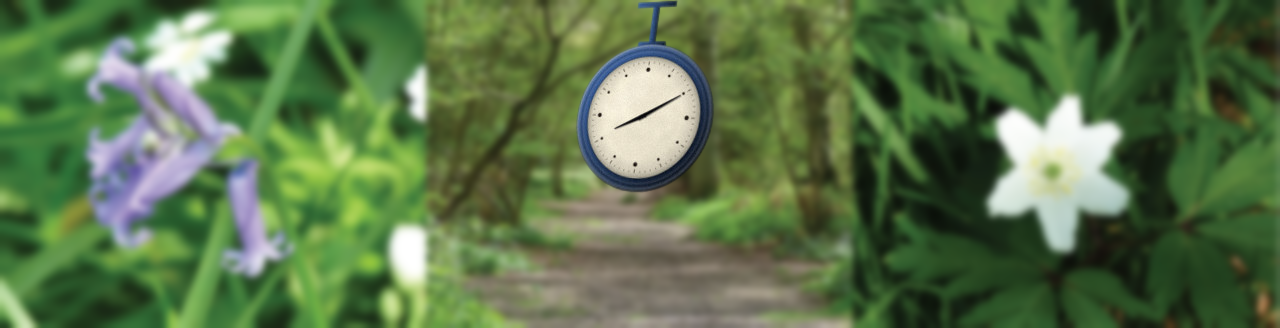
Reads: 8:10
